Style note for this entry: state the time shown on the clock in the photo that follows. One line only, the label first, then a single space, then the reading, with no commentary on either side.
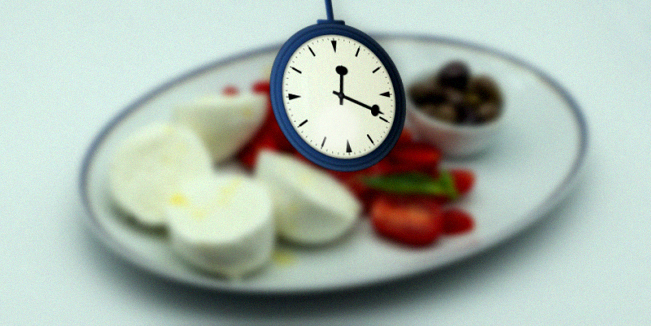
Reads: 12:19
